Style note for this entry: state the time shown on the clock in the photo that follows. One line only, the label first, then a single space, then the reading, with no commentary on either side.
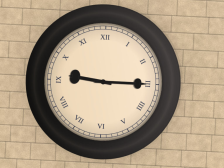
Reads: 9:15
